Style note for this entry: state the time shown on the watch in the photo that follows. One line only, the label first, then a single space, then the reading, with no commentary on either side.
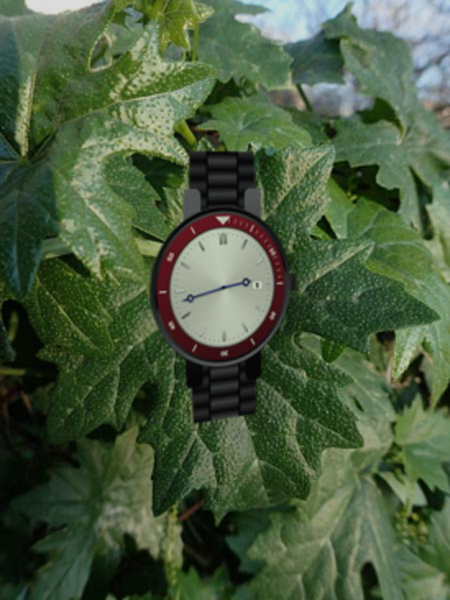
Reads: 2:43
